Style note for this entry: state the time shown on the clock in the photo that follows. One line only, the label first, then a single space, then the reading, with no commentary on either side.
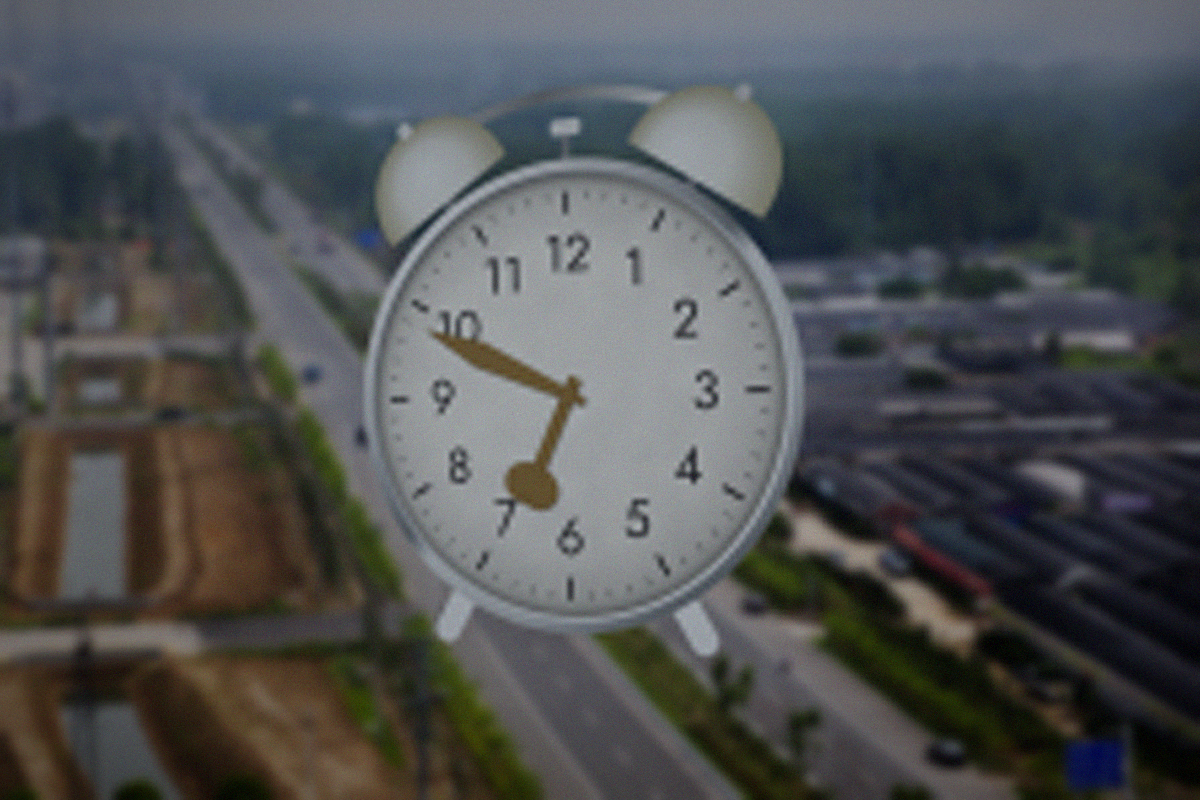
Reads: 6:49
